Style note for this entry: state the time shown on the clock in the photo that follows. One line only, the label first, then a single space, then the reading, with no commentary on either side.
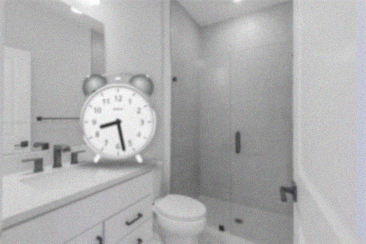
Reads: 8:28
